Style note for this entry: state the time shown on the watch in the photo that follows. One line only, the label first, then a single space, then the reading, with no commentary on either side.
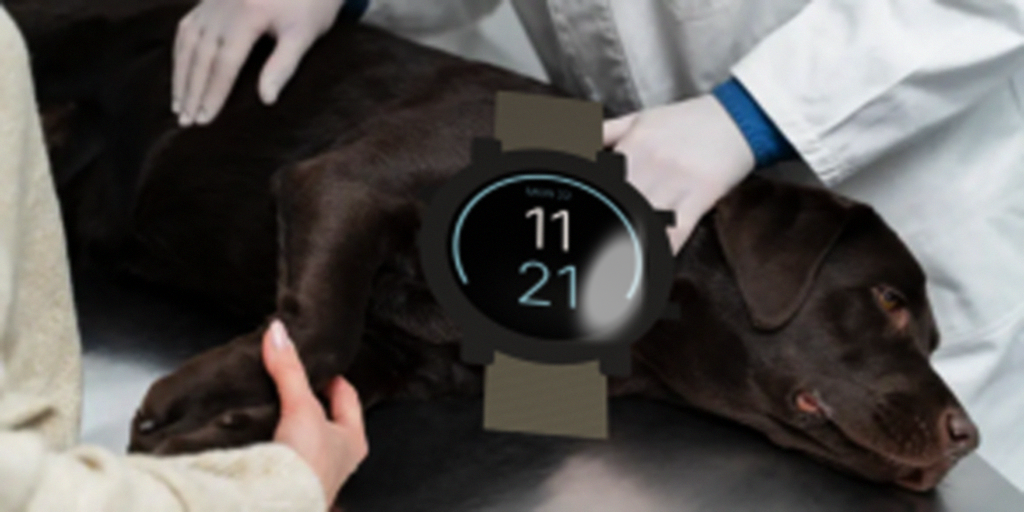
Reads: 11:21
